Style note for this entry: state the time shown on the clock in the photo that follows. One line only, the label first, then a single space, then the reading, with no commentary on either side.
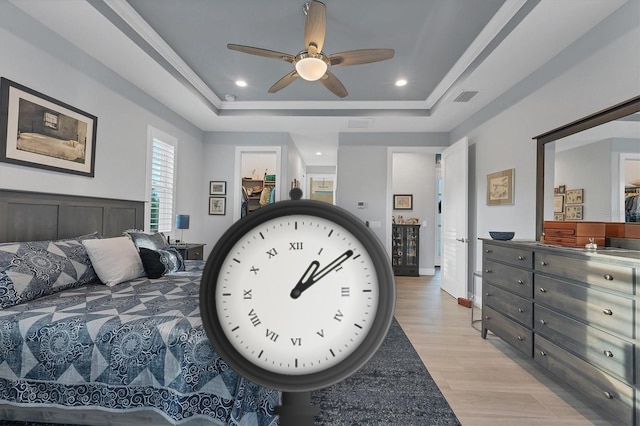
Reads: 1:09
